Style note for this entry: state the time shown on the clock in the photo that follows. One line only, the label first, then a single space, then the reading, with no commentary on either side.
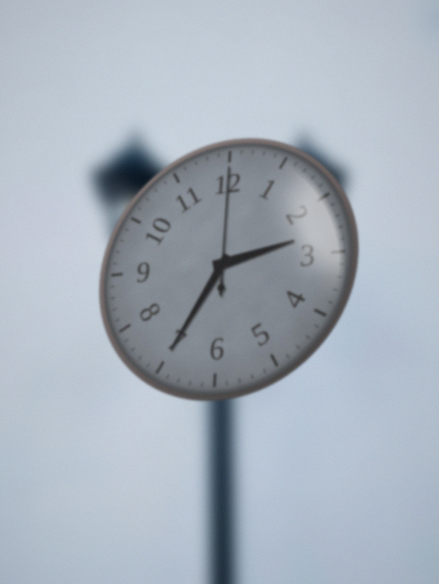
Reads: 2:35:00
